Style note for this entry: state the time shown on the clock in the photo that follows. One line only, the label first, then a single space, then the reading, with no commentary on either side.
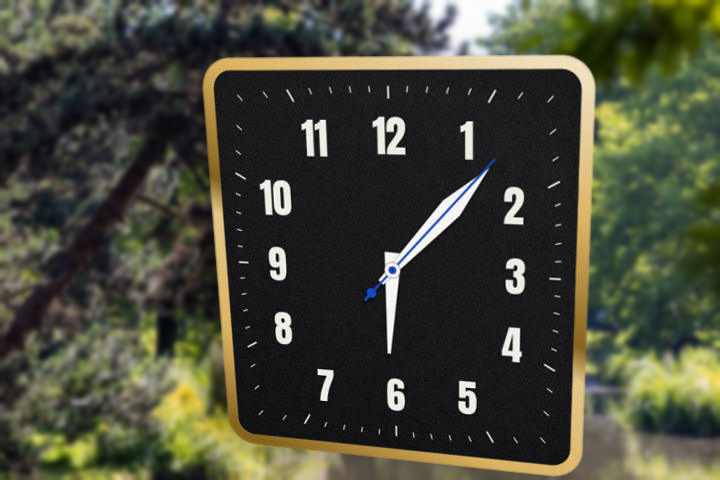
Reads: 6:07:07
